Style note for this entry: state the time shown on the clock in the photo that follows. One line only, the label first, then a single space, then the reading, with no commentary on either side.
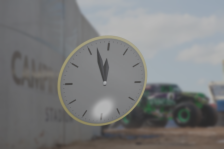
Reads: 11:57
